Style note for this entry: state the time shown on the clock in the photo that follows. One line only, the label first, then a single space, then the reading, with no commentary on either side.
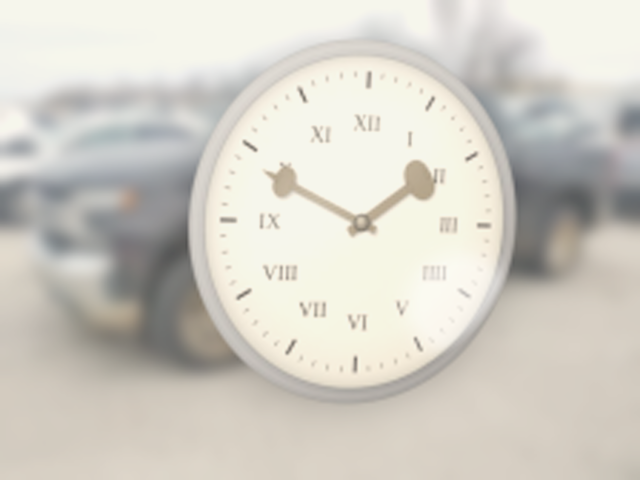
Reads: 1:49
